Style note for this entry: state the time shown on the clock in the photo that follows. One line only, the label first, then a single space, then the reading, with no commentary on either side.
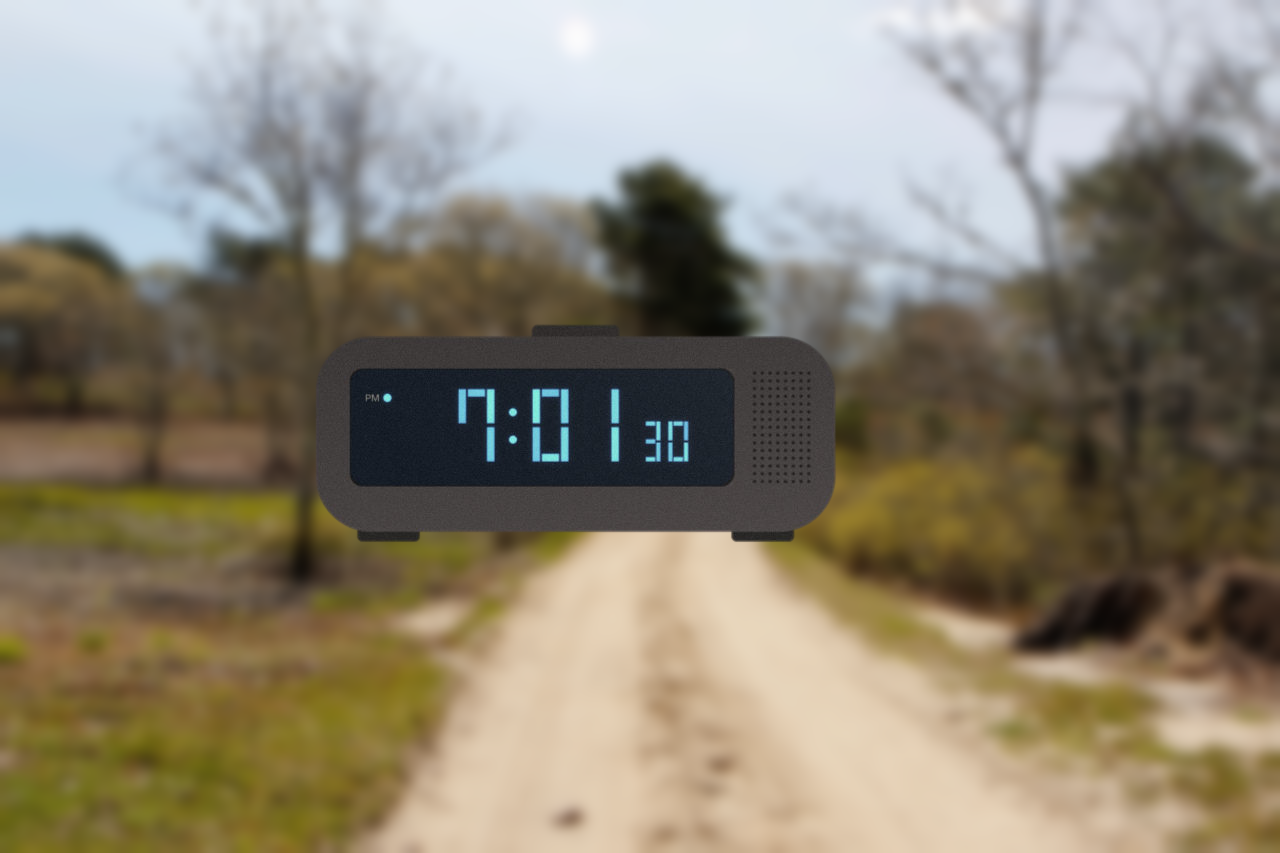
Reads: 7:01:30
